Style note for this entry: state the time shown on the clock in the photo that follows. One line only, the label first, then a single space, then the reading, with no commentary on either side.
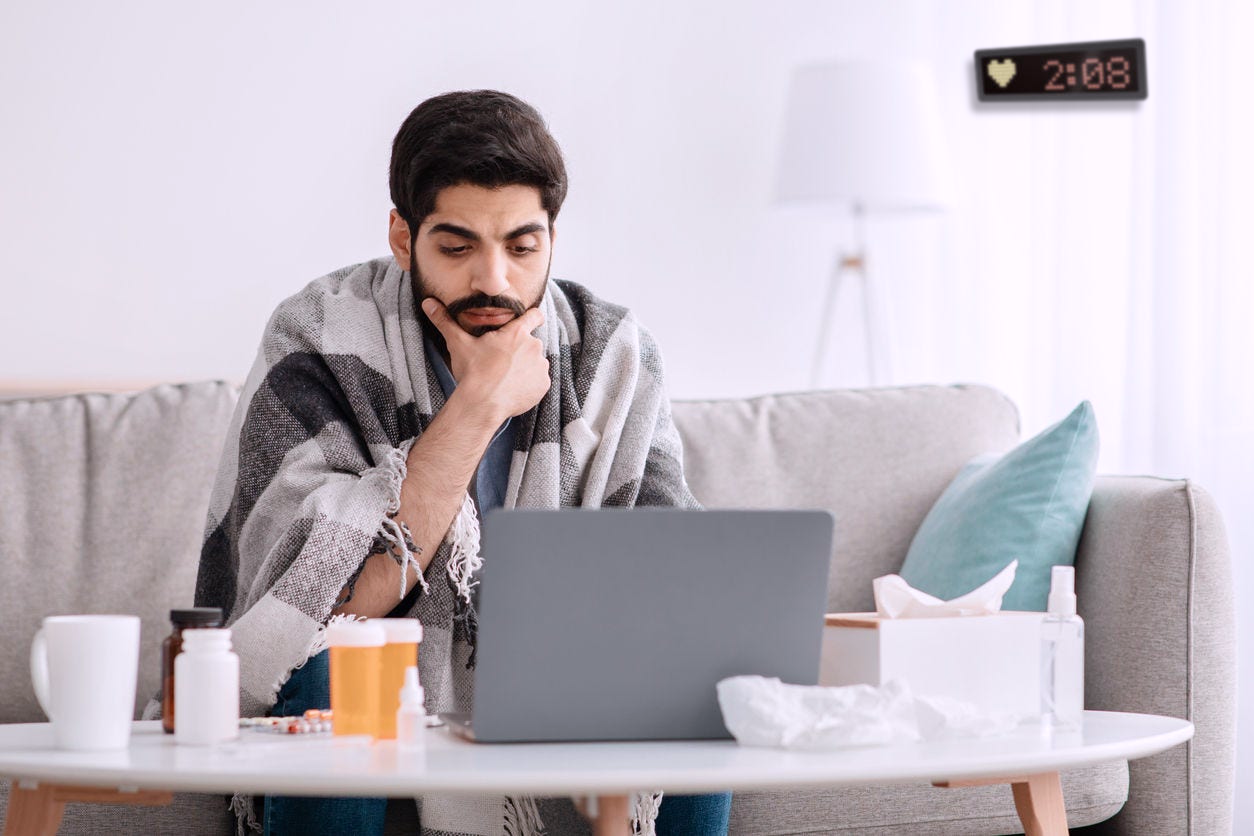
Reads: 2:08
